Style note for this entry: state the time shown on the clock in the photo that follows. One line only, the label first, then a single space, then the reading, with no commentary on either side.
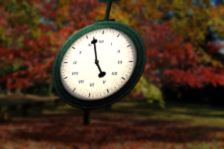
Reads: 4:57
